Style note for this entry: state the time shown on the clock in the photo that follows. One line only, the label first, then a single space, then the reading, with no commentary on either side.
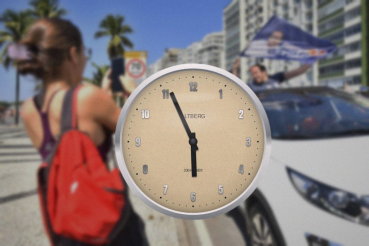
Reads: 5:56
